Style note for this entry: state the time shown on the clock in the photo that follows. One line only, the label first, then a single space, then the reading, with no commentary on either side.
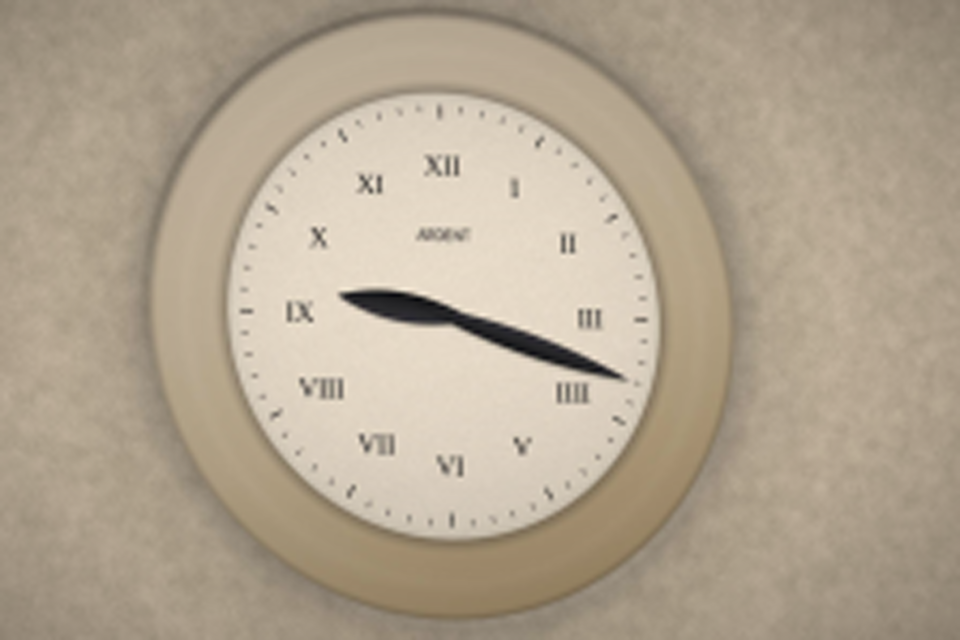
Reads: 9:18
